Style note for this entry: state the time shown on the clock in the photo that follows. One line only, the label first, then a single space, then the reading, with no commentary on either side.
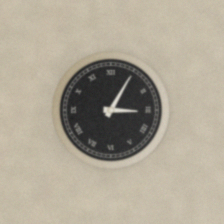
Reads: 3:05
